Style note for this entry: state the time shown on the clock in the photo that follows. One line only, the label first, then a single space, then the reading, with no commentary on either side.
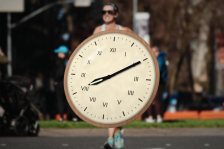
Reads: 8:10
